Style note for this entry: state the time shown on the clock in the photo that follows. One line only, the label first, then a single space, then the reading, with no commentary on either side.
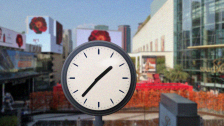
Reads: 1:37
